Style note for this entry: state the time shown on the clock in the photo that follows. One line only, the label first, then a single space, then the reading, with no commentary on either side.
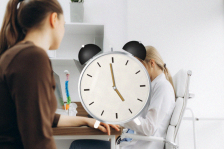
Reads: 4:59
